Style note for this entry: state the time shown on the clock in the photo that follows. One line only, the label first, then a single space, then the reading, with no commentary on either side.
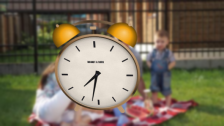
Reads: 7:32
